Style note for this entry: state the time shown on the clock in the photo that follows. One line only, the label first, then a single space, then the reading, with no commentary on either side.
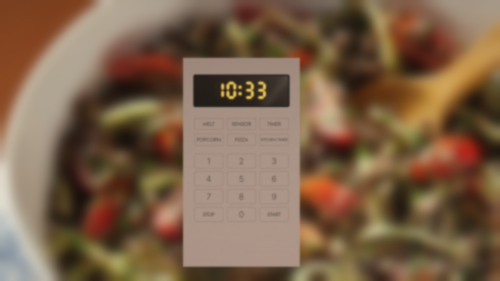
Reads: 10:33
